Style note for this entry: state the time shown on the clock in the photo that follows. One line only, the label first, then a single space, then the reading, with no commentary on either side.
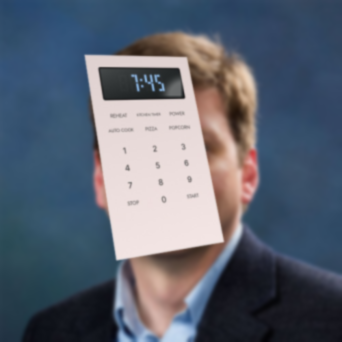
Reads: 7:45
